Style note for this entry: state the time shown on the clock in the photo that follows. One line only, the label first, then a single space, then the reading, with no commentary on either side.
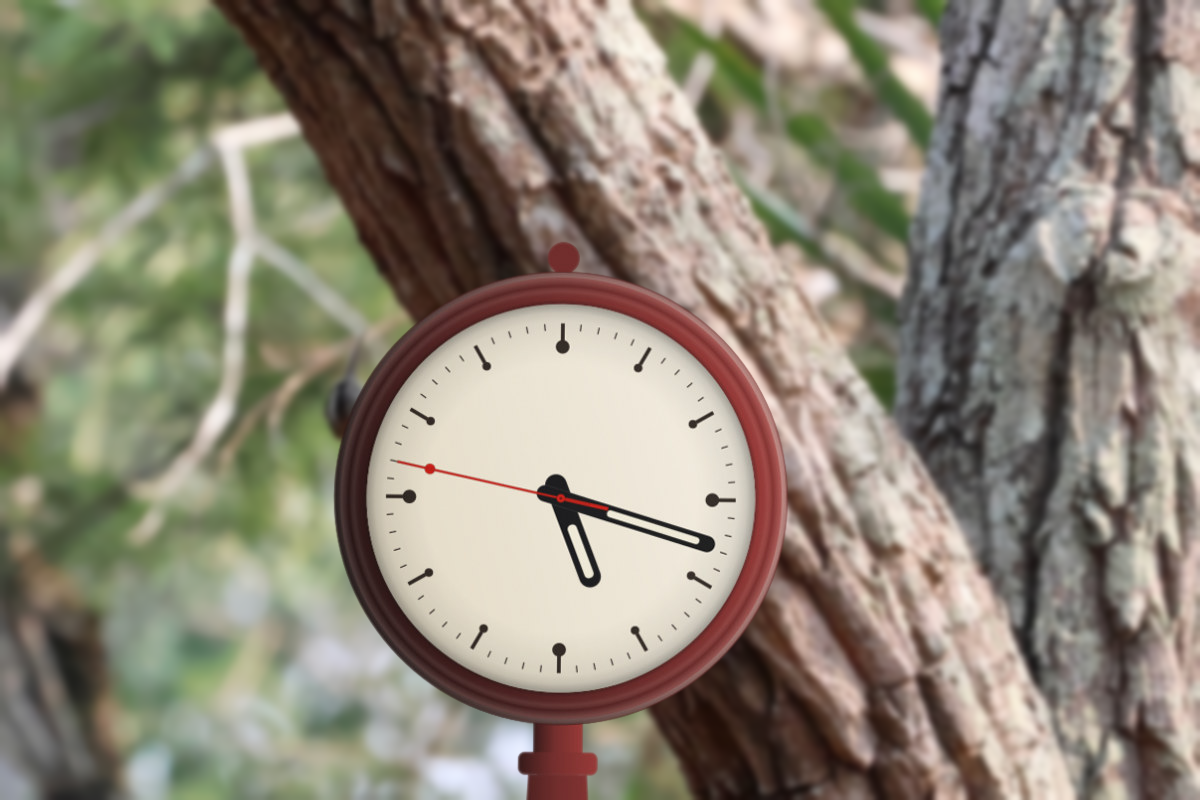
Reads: 5:17:47
